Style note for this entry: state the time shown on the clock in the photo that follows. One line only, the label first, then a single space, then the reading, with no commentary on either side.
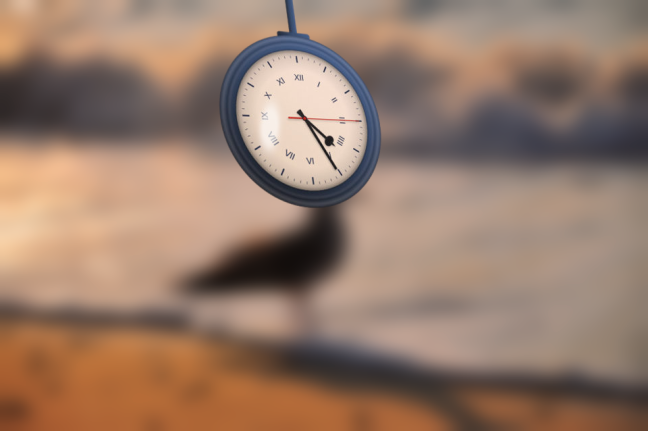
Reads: 4:25:15
